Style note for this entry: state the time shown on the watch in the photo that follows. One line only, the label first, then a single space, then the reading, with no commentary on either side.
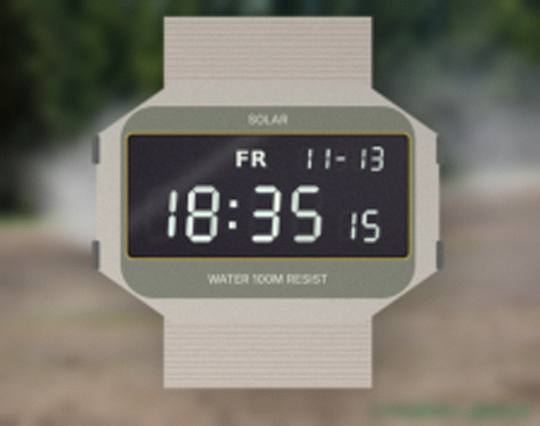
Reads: 18:35:15
